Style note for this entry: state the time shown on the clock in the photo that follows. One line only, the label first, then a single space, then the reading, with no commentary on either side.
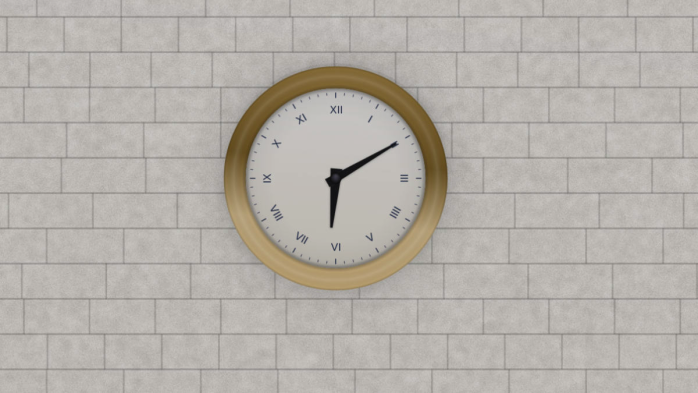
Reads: 6:10
